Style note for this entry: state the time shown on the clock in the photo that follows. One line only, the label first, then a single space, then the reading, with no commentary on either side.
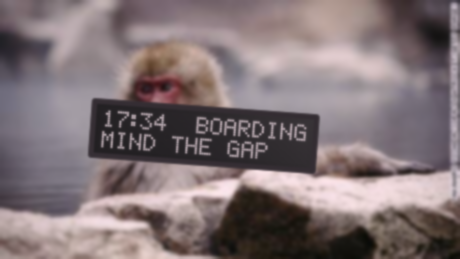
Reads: 17:34
